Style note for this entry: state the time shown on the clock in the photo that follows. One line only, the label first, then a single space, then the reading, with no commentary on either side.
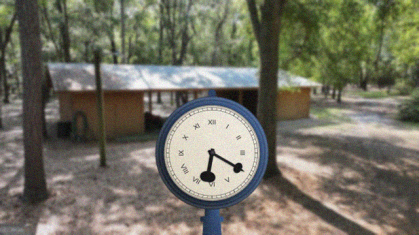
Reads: 6:20
